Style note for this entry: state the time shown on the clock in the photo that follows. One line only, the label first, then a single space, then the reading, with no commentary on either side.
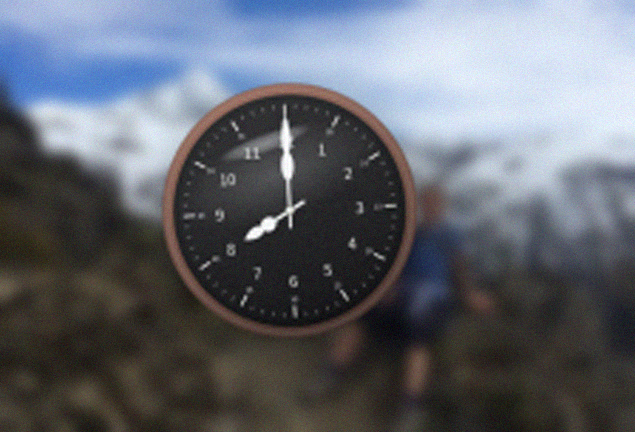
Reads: 8:00
